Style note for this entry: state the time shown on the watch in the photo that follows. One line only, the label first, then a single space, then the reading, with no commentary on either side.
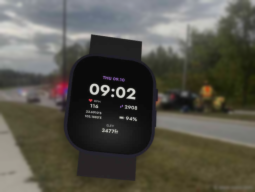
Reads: 9:02
